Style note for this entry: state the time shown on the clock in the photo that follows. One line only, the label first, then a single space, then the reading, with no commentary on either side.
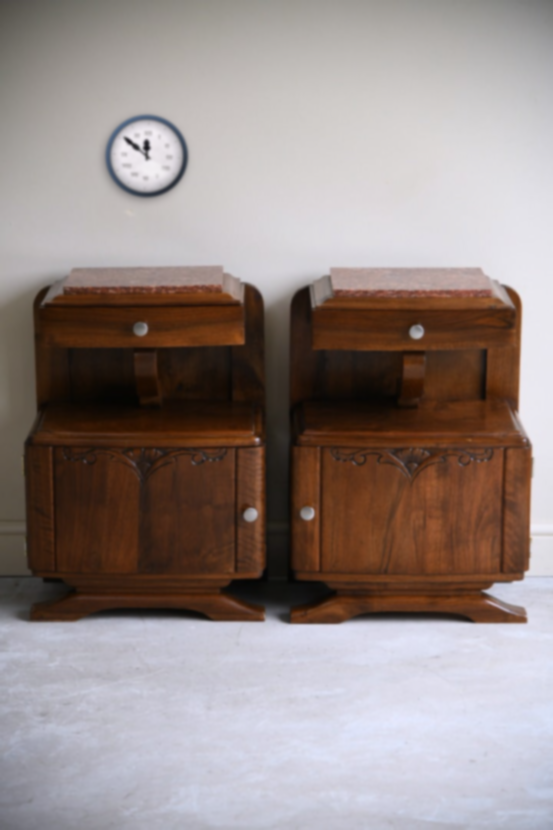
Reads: 11:51
